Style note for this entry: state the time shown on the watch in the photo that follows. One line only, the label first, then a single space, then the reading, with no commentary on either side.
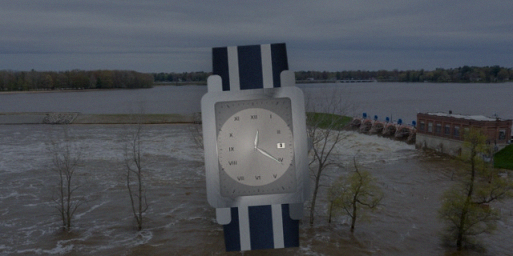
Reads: 12:21
